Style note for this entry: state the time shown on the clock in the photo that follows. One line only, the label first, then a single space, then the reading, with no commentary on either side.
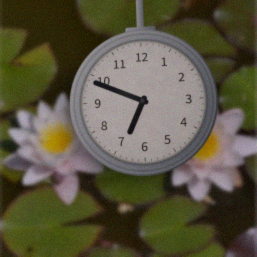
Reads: 6:49
